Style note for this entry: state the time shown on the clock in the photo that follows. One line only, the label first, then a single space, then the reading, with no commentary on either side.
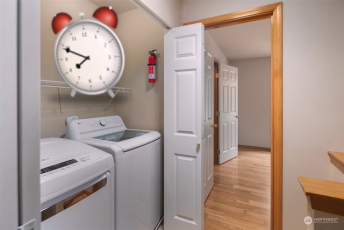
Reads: 7:49
